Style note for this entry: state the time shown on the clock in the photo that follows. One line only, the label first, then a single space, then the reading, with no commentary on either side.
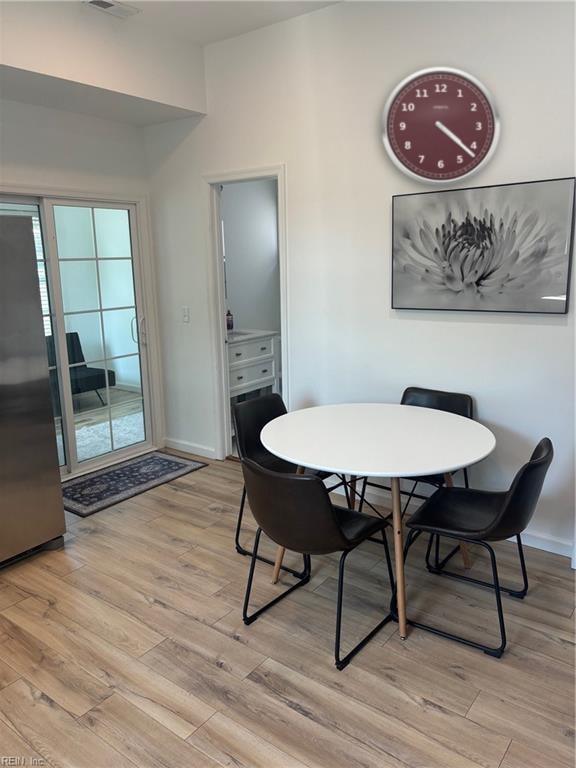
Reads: 4:22
